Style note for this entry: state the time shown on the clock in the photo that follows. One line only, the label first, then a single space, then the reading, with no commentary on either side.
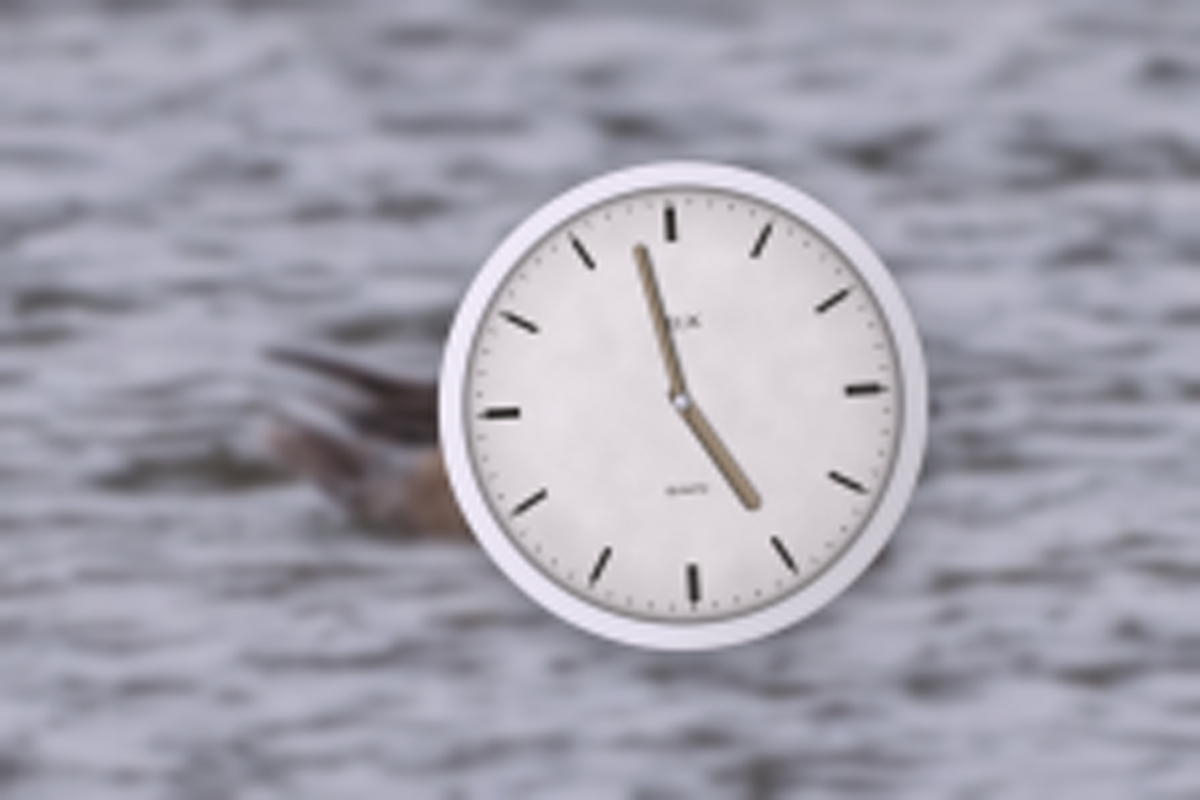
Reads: 4:58
